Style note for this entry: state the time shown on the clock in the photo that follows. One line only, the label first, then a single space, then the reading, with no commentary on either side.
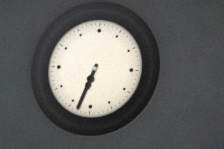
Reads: 6:33
